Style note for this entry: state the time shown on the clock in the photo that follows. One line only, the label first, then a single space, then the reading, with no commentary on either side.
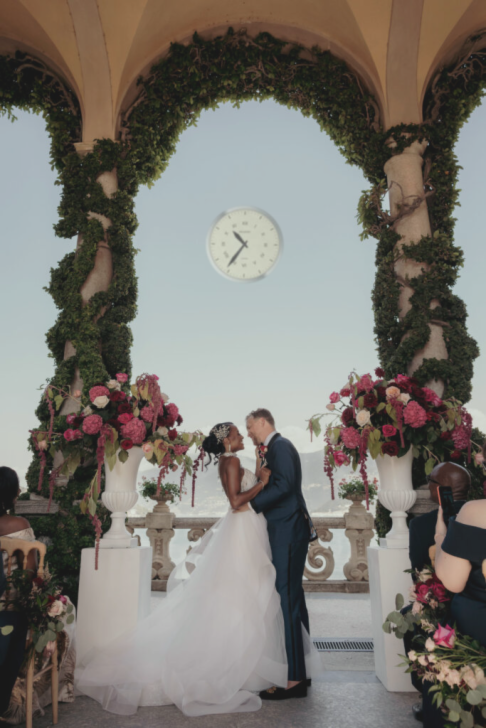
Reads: 10:36
